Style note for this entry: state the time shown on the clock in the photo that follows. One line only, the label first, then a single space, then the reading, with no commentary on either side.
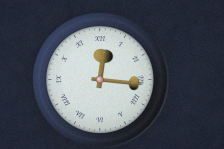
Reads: 12:16
